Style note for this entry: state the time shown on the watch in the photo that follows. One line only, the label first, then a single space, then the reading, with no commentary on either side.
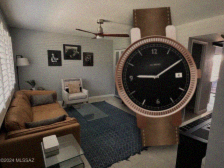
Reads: 9:10
